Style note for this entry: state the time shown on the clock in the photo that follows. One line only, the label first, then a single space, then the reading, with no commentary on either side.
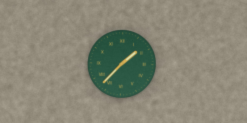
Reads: 1:37
